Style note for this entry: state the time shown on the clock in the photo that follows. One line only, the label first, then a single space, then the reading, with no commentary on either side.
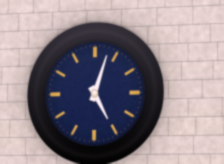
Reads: 5:03
